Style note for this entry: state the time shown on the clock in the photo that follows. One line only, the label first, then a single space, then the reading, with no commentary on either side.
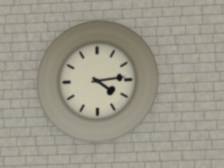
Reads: 4:14
